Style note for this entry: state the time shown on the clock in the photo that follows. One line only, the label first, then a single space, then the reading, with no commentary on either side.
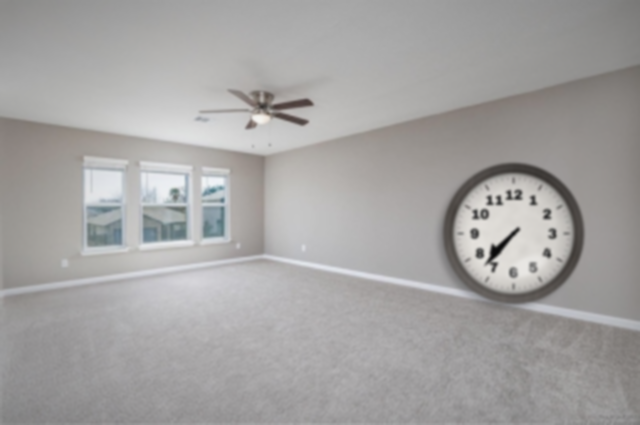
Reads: 7:37
